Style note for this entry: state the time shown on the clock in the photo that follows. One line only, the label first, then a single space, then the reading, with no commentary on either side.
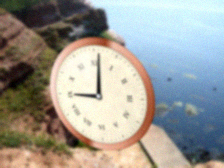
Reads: 9:01
